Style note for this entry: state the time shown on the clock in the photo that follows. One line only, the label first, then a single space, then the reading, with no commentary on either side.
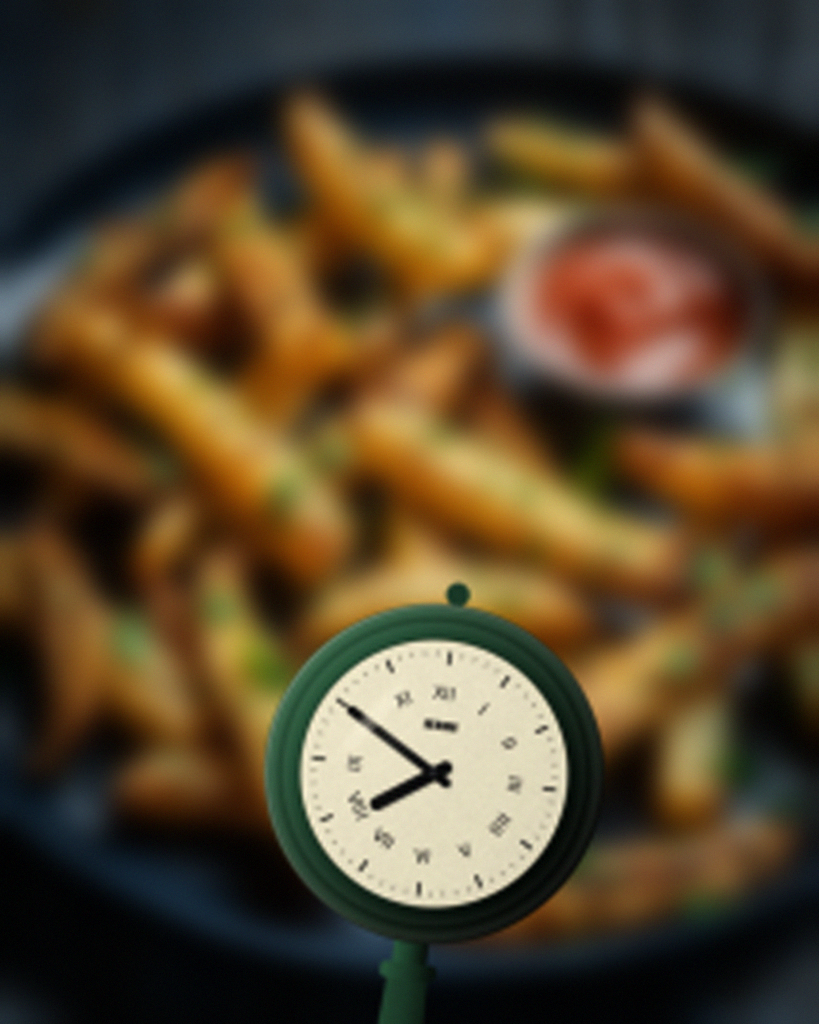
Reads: 7:50
